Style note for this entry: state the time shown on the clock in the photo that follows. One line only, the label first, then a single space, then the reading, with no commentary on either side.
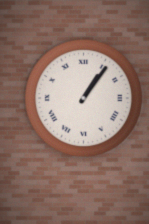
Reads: 1:06
